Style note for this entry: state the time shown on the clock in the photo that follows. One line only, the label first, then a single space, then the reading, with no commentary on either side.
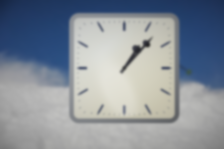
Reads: 1:07
